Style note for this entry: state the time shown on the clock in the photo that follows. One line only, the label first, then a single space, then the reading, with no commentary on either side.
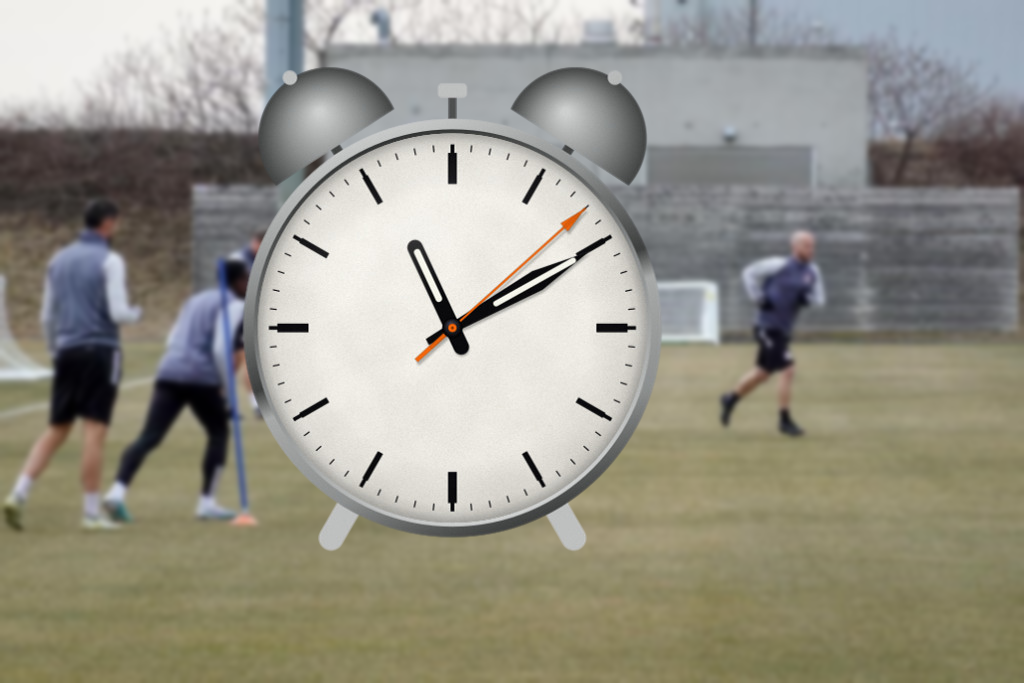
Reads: 11:10:08
